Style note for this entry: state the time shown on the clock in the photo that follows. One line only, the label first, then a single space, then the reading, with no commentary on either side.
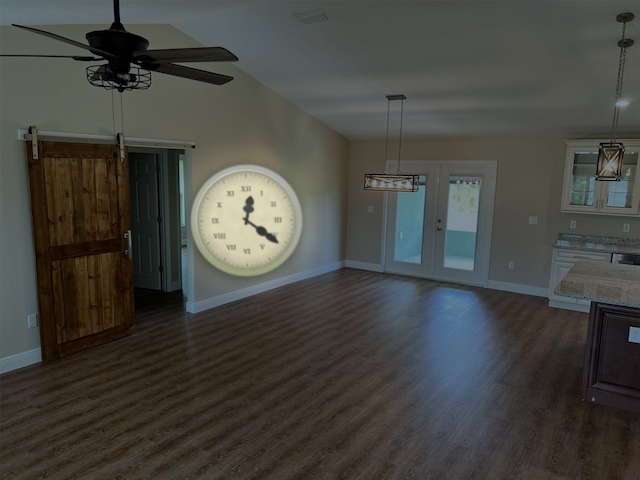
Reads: 12:21
